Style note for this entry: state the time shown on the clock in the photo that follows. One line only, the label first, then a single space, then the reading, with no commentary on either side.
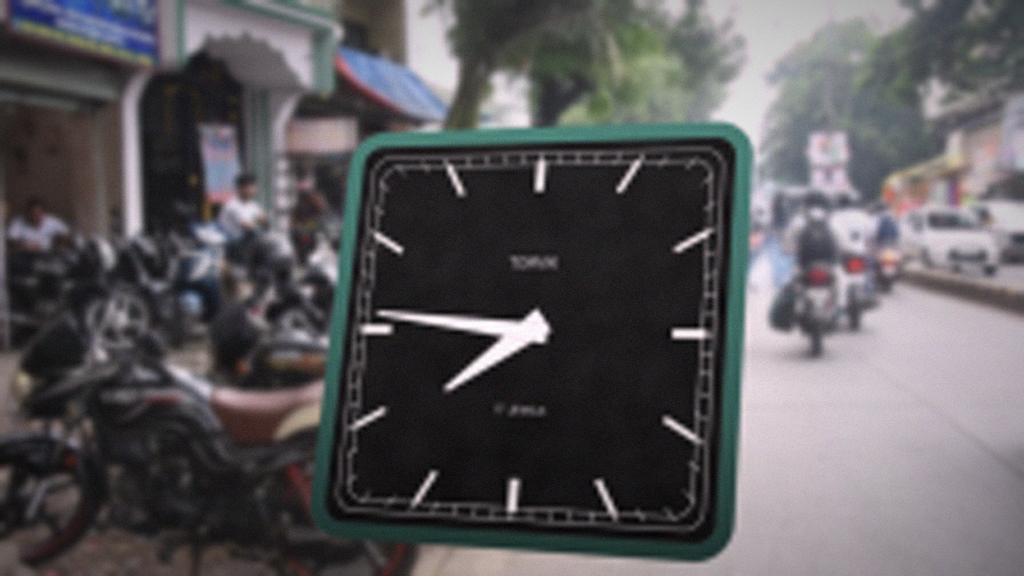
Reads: 7:46
